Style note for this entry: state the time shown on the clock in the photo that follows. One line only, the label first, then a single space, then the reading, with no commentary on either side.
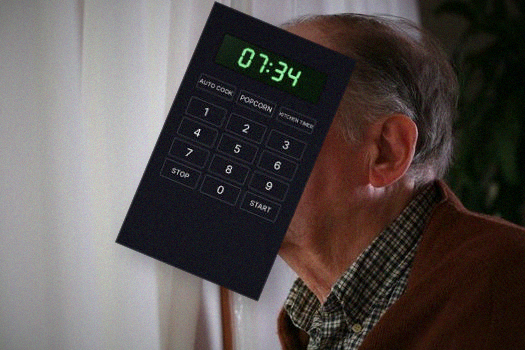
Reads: 7:34
